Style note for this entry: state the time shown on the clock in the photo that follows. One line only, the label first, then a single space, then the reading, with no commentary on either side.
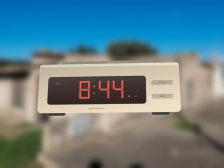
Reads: 8:44
